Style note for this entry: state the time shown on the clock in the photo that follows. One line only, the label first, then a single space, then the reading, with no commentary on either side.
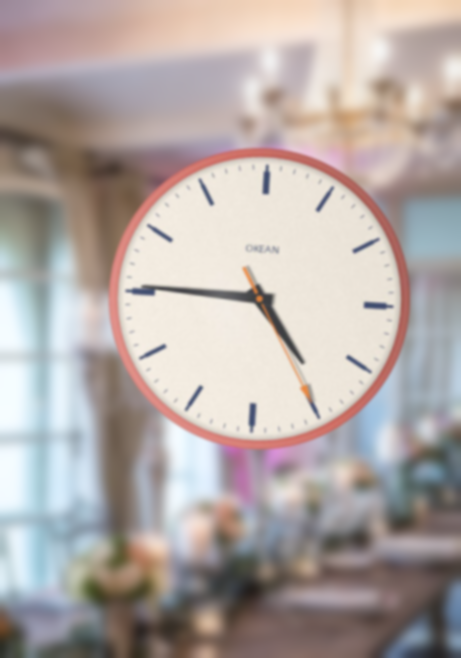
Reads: 4:45:25
